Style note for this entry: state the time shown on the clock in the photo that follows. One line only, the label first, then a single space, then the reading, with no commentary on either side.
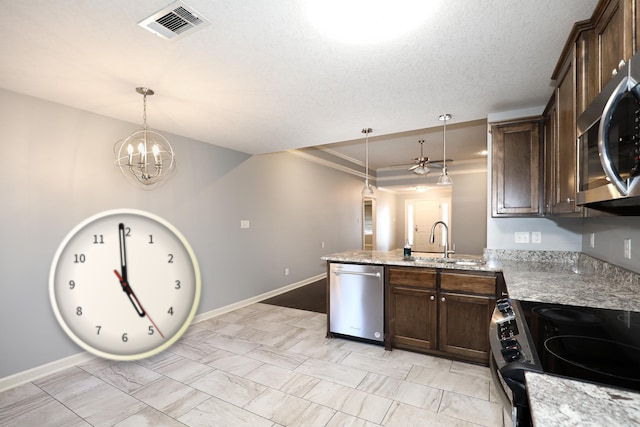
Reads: 4:59:24
